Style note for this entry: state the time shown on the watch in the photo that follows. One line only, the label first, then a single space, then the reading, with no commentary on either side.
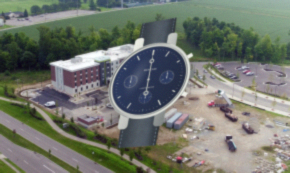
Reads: 6:00
